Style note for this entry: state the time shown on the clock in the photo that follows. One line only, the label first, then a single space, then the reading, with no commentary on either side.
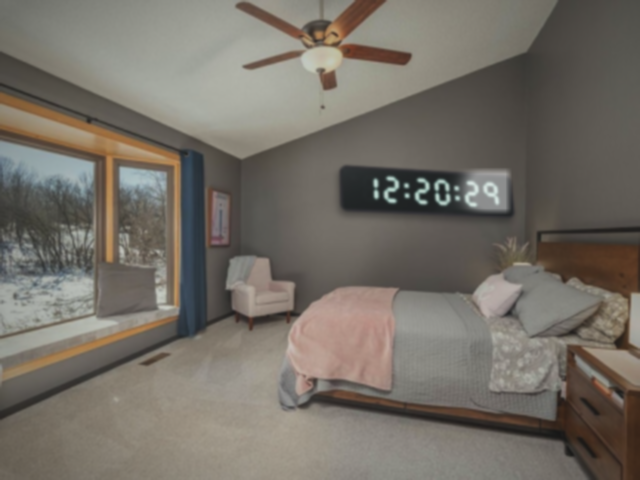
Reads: 12:20:29
